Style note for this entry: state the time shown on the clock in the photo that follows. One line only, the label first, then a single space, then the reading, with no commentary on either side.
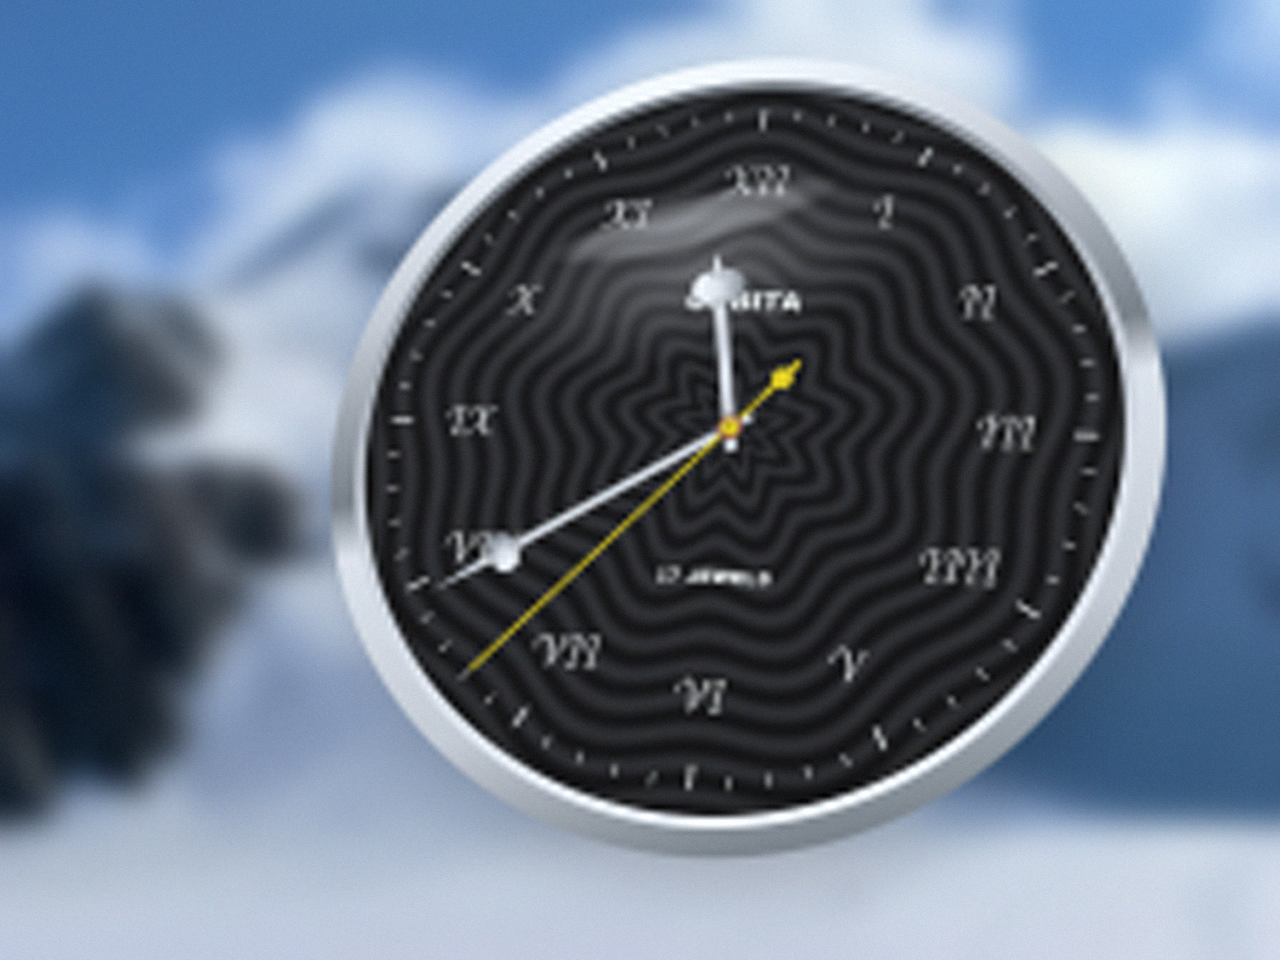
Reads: 11:39:37
